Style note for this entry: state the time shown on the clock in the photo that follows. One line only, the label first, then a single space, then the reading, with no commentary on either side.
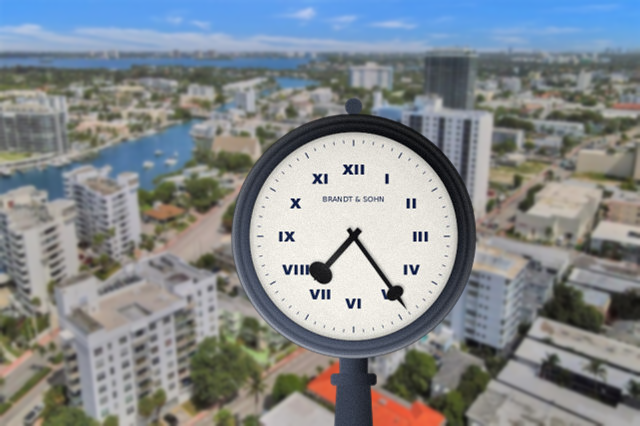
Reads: 7:24
